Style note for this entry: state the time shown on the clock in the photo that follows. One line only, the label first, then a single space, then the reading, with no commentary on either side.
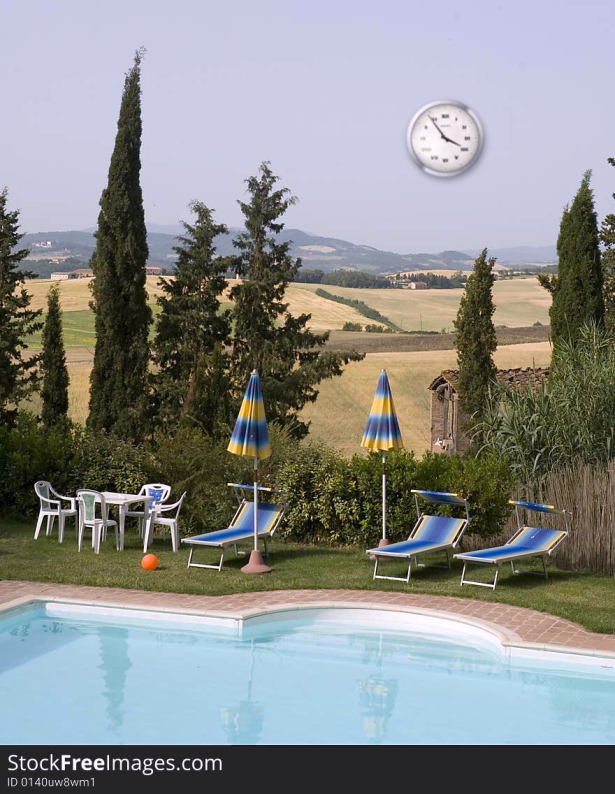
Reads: 3:54
